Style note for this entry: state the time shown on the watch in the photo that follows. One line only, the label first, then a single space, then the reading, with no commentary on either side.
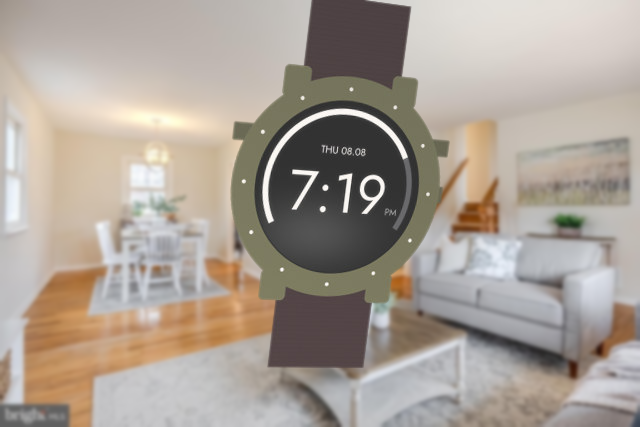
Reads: 7:19
